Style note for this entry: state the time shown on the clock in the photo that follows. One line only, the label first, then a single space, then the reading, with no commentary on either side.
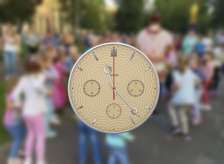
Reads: 11:23
